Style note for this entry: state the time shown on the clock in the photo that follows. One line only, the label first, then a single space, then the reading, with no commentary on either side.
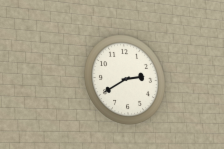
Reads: 2:40
